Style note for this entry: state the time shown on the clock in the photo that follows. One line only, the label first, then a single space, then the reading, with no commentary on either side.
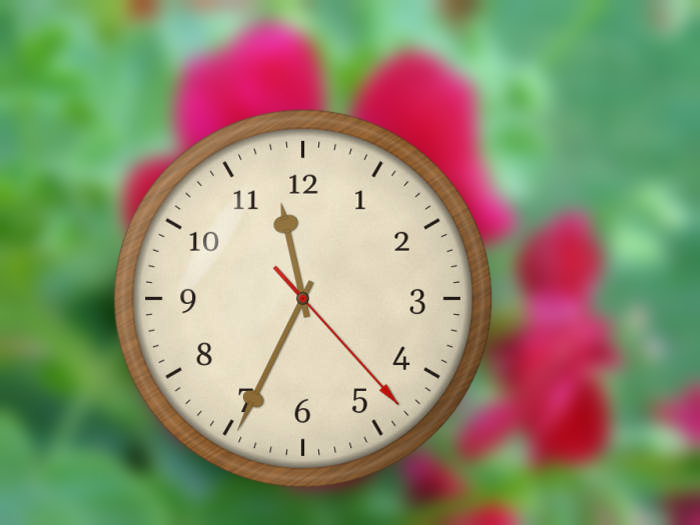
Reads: 11:34:23
